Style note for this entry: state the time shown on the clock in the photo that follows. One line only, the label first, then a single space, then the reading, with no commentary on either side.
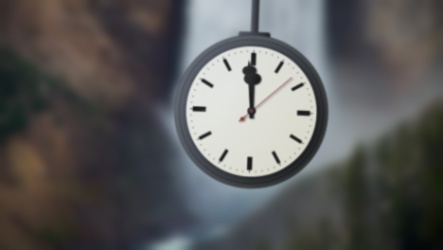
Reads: 11:59:08
